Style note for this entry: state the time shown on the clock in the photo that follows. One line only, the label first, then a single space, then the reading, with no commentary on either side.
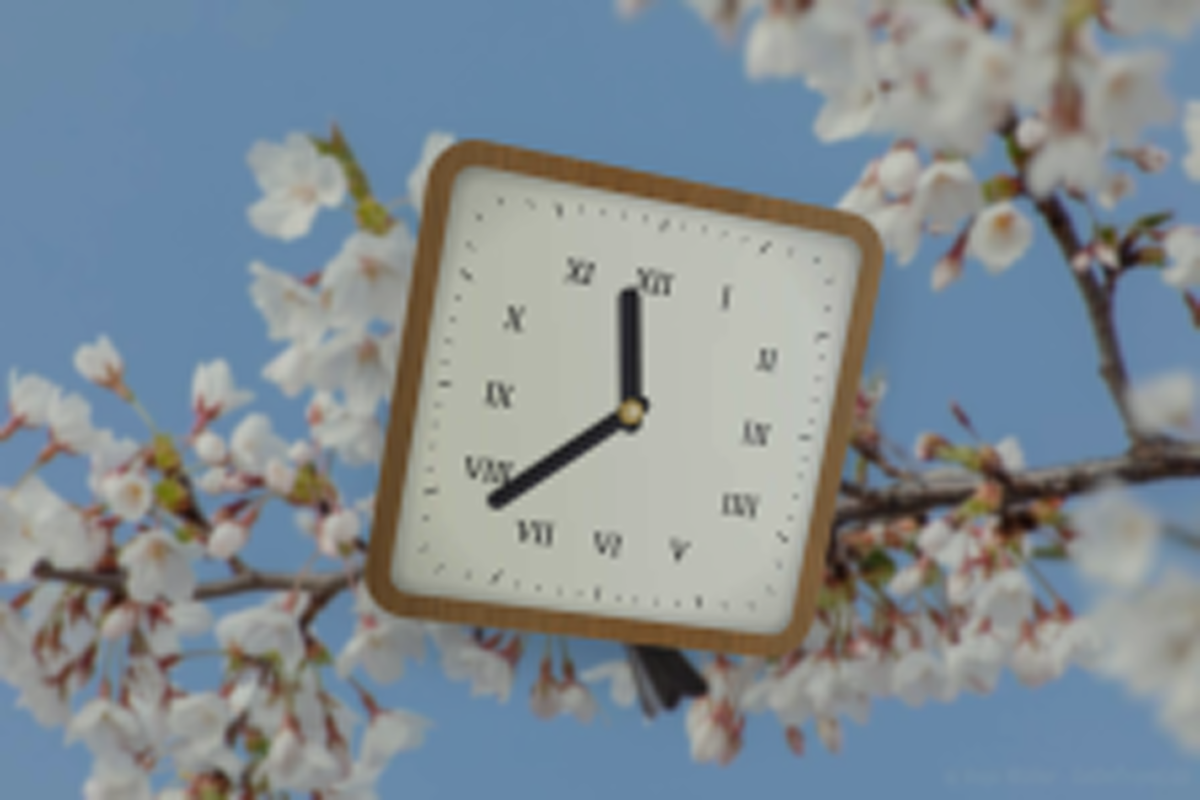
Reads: 11:38
